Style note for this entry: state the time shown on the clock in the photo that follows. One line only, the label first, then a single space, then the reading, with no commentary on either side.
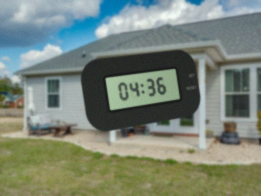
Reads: 4:36
